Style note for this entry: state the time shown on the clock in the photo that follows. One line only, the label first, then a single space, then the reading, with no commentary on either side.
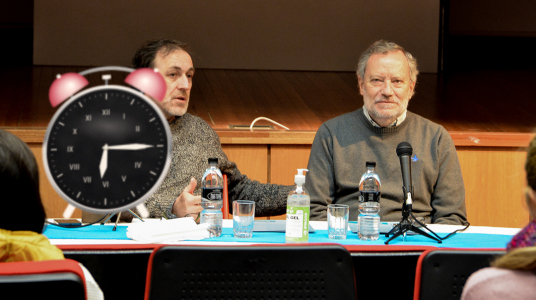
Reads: 6:15
